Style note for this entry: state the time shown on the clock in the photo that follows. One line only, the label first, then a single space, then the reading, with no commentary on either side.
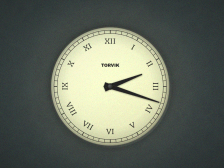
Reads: 2:18
